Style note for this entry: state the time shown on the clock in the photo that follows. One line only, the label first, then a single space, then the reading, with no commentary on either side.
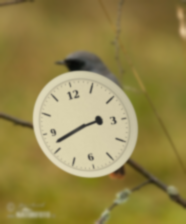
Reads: 2:42
